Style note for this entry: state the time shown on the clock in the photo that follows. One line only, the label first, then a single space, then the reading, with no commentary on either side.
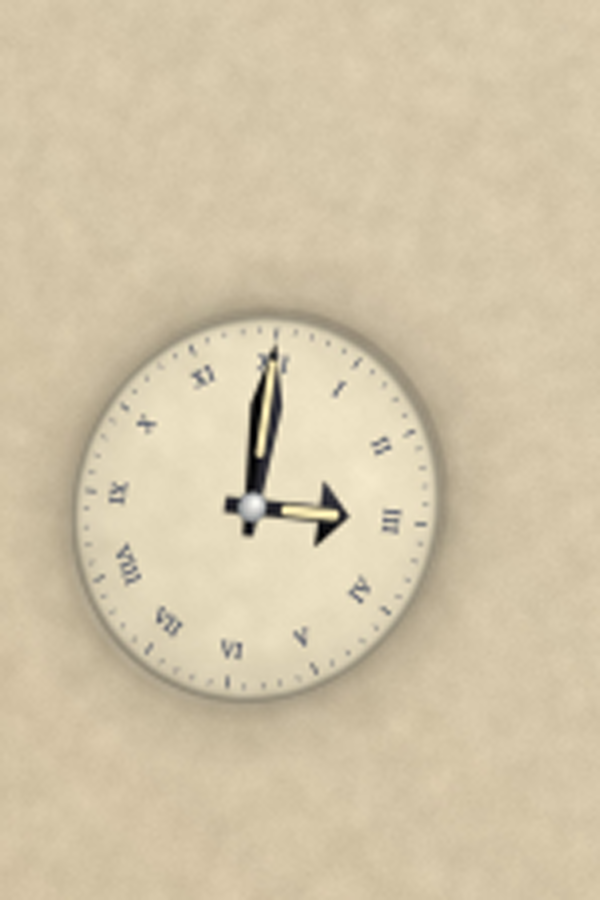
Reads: 3:00
